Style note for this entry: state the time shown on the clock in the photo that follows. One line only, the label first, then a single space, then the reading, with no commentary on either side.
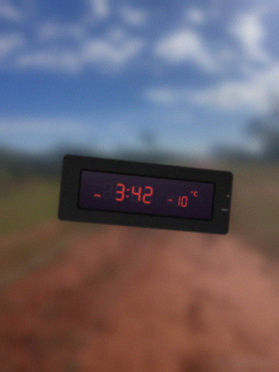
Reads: 3:42
